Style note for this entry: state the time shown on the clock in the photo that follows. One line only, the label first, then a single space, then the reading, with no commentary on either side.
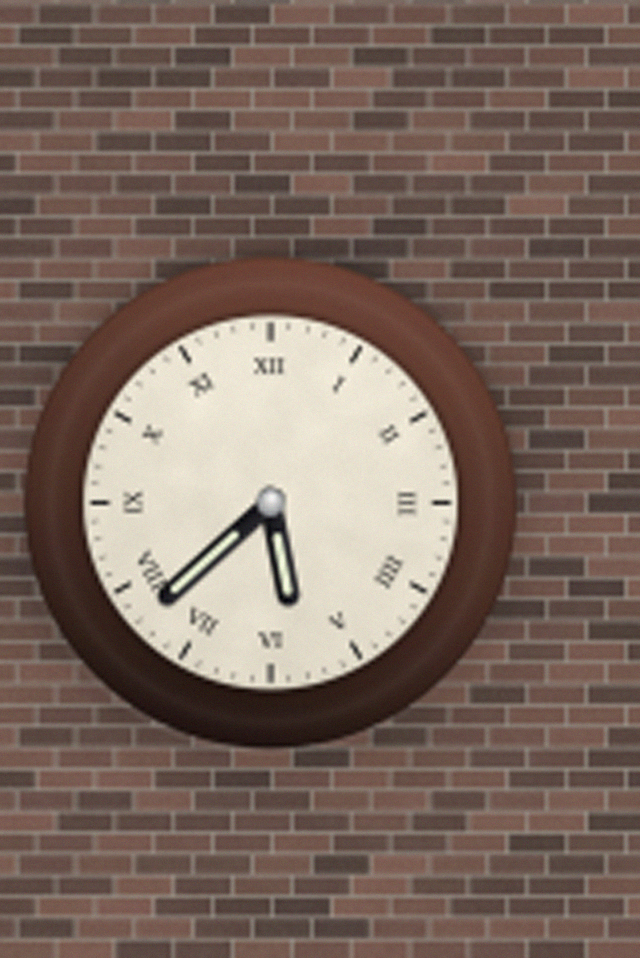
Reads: 5:38
